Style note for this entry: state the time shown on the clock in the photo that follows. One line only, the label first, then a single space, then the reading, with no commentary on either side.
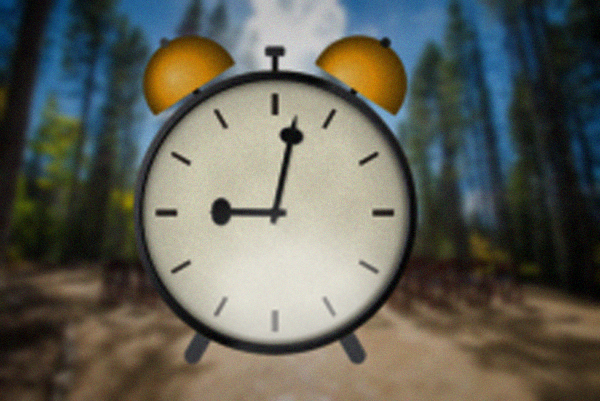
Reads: 9:02
